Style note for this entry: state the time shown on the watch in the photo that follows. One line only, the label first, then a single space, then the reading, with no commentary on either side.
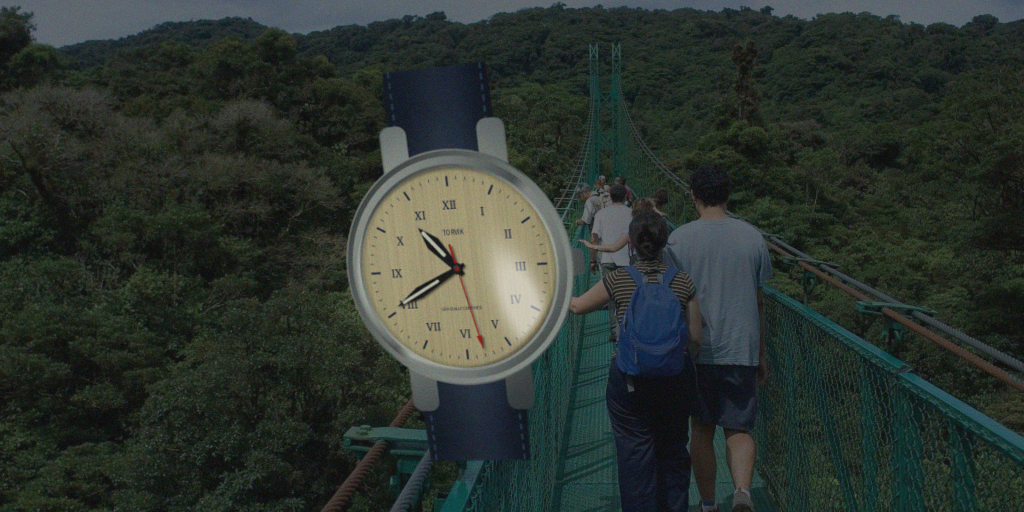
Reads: 10:40:28
